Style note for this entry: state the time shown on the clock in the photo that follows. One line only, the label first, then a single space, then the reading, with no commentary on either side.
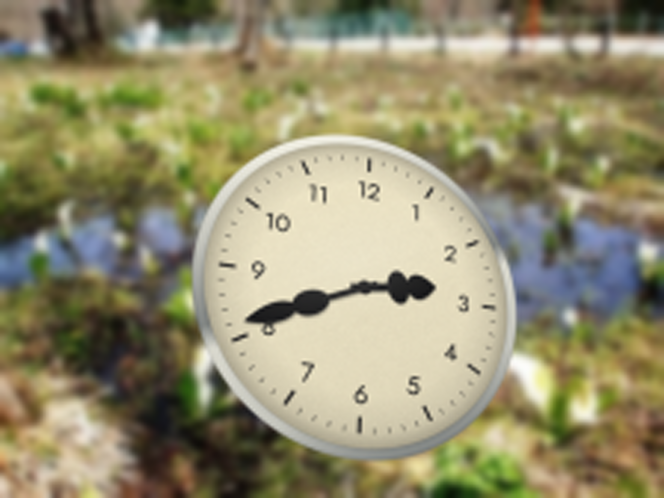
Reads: 2:41
